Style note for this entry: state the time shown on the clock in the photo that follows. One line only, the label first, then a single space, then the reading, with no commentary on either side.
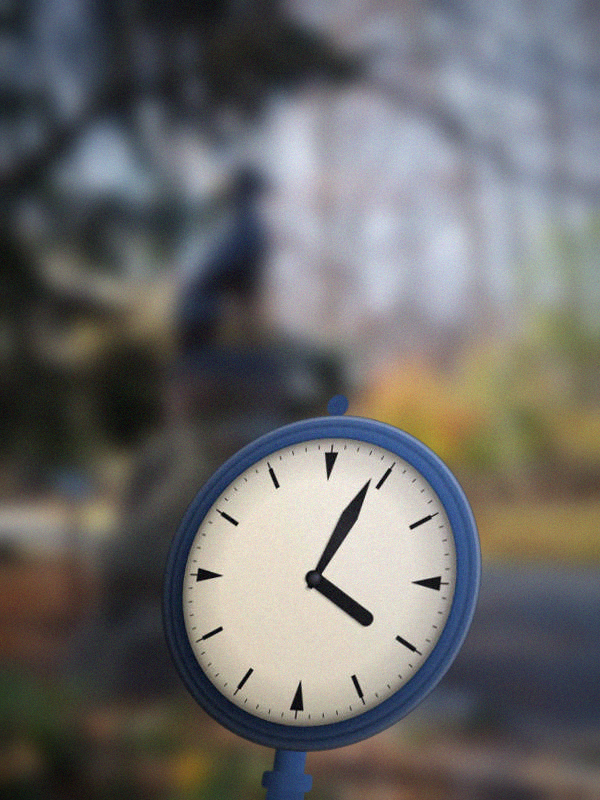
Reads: 4:04
